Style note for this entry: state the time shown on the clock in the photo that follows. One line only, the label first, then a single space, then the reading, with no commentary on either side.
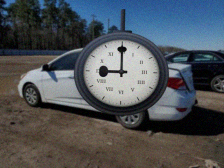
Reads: 9:00
